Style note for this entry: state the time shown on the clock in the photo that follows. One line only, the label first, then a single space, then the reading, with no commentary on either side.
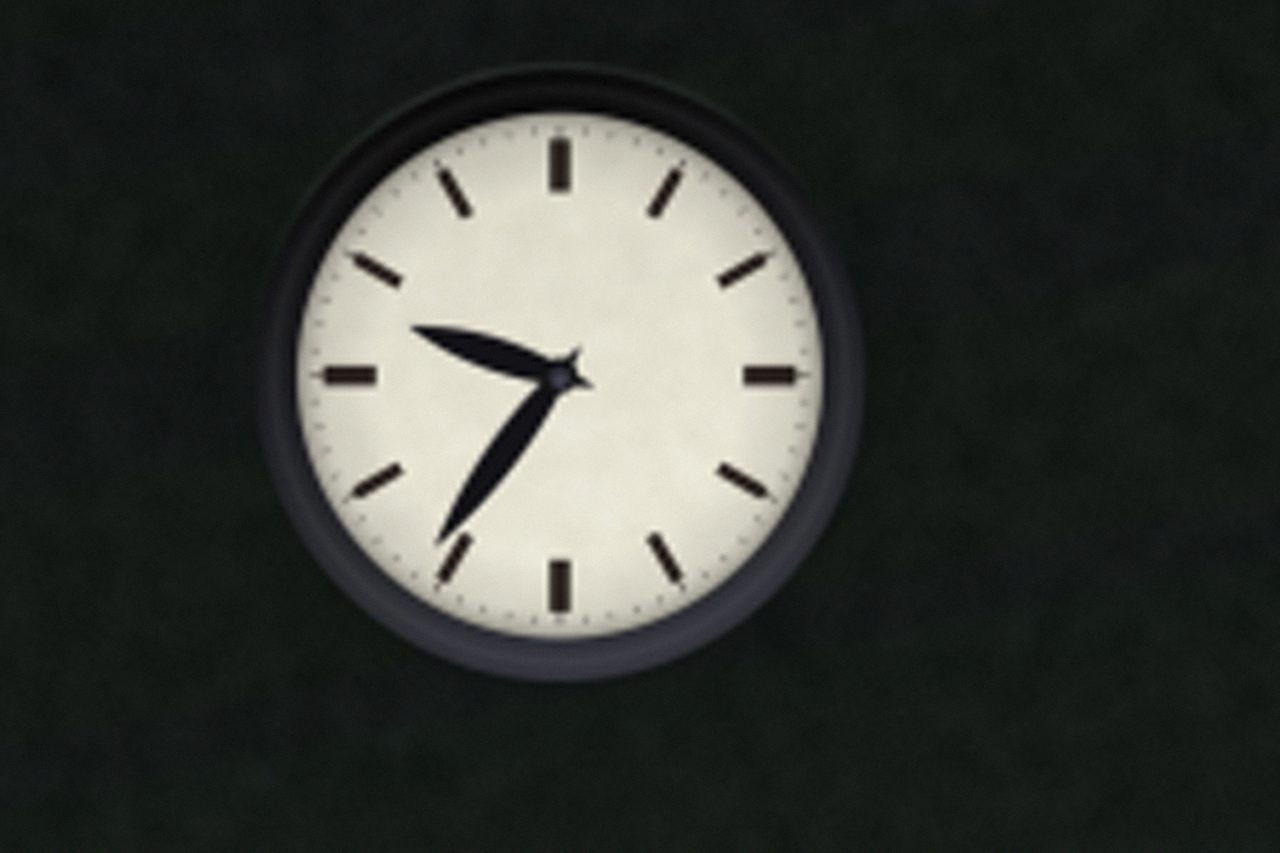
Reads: 9:36
